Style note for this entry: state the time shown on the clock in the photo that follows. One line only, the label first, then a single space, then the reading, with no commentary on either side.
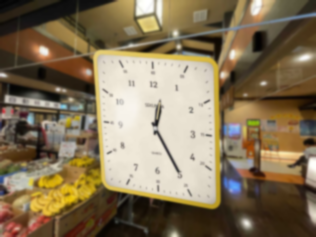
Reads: 12:25
